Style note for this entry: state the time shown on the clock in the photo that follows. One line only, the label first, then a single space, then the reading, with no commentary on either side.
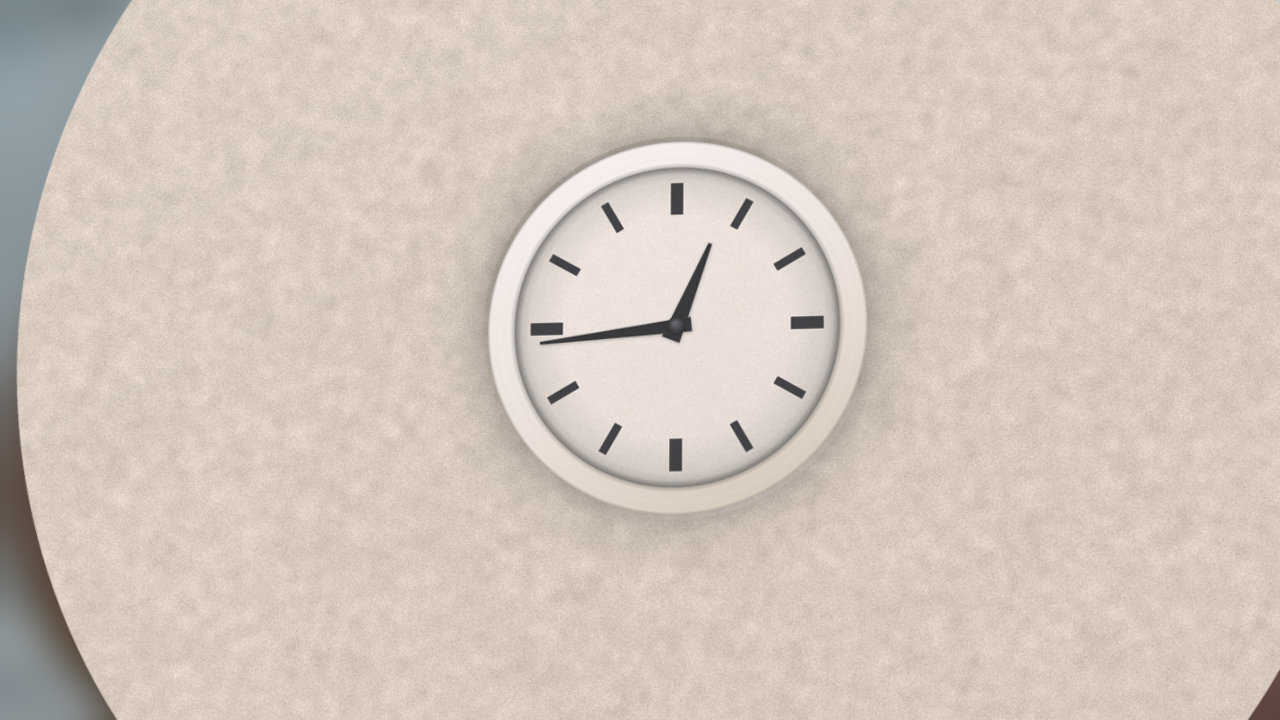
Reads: 12:44
